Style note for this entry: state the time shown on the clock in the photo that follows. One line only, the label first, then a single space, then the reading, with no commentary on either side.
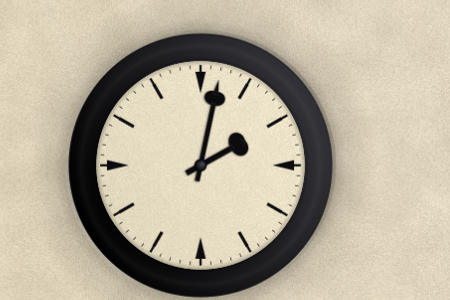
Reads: 2:02
